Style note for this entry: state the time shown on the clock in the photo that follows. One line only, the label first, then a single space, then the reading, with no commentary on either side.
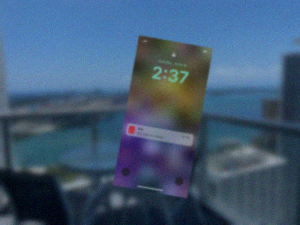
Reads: 2:37
